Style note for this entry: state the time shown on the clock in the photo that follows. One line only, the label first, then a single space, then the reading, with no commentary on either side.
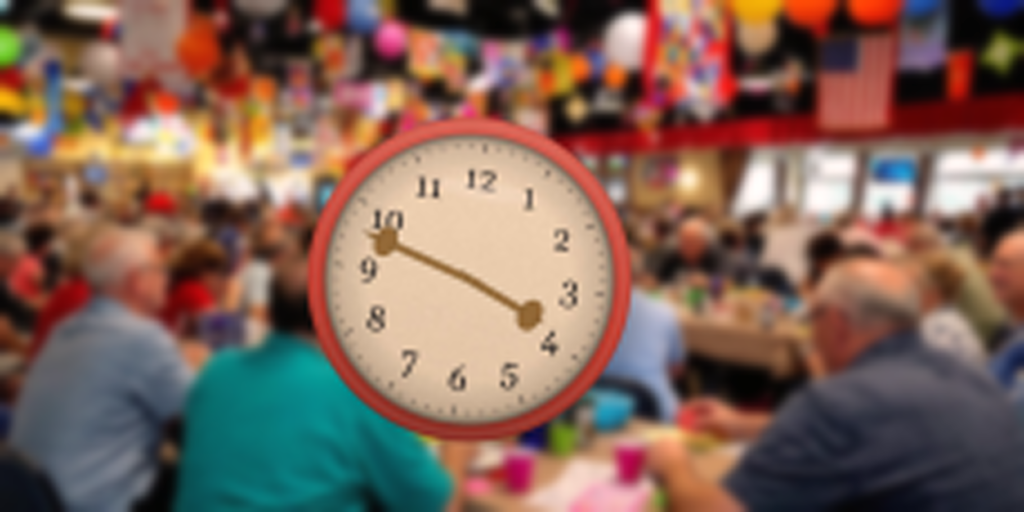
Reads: 3:48
